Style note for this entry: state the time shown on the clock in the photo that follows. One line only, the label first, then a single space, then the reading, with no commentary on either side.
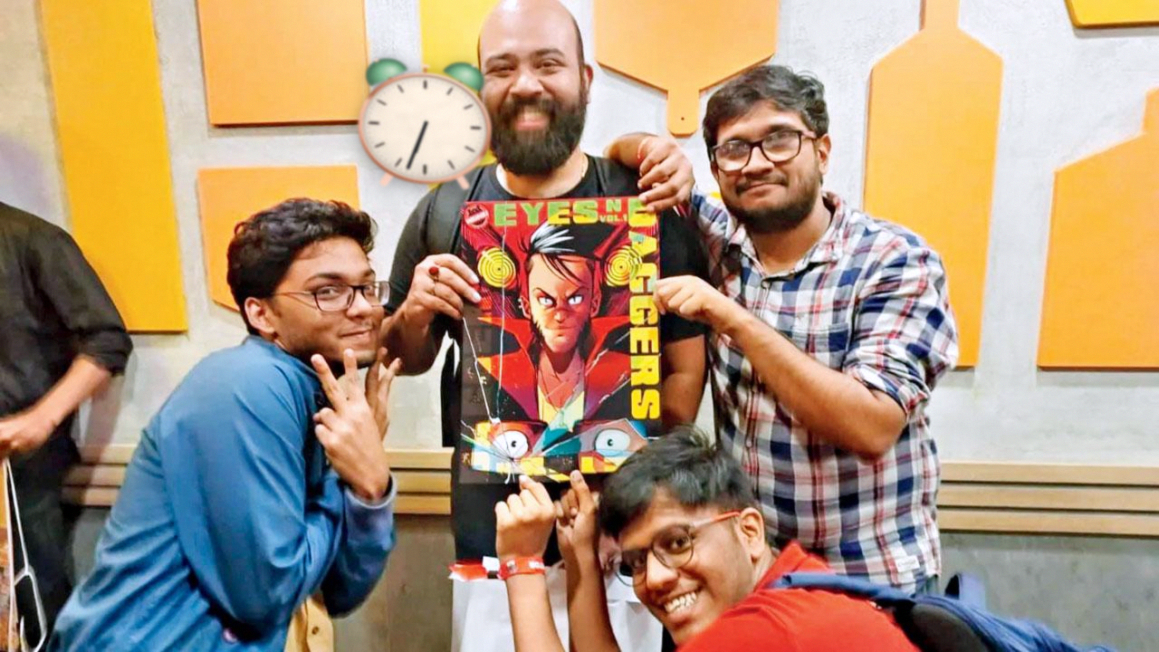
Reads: 6:33
